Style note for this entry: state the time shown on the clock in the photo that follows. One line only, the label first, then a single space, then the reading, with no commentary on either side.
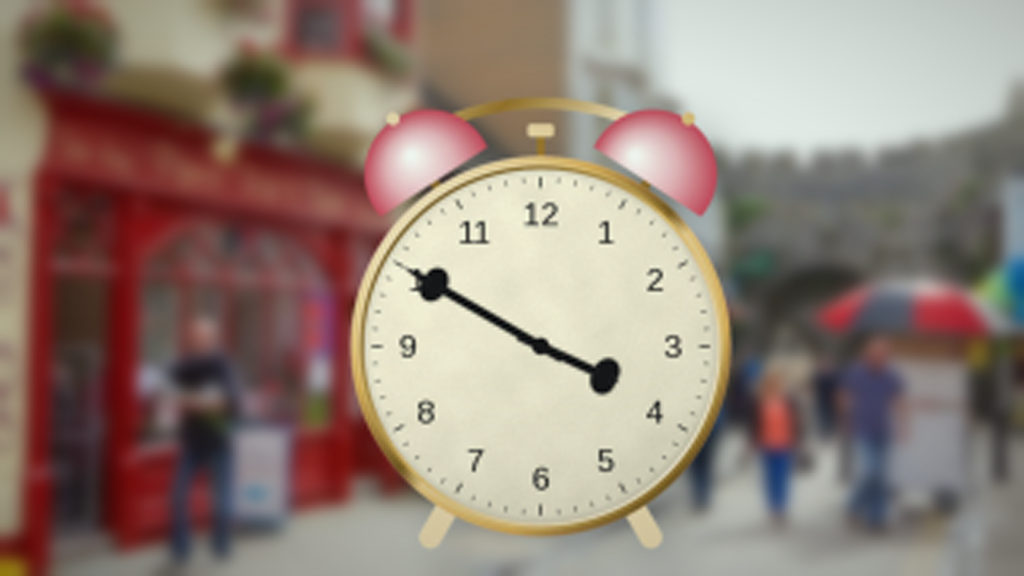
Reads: 3:50
